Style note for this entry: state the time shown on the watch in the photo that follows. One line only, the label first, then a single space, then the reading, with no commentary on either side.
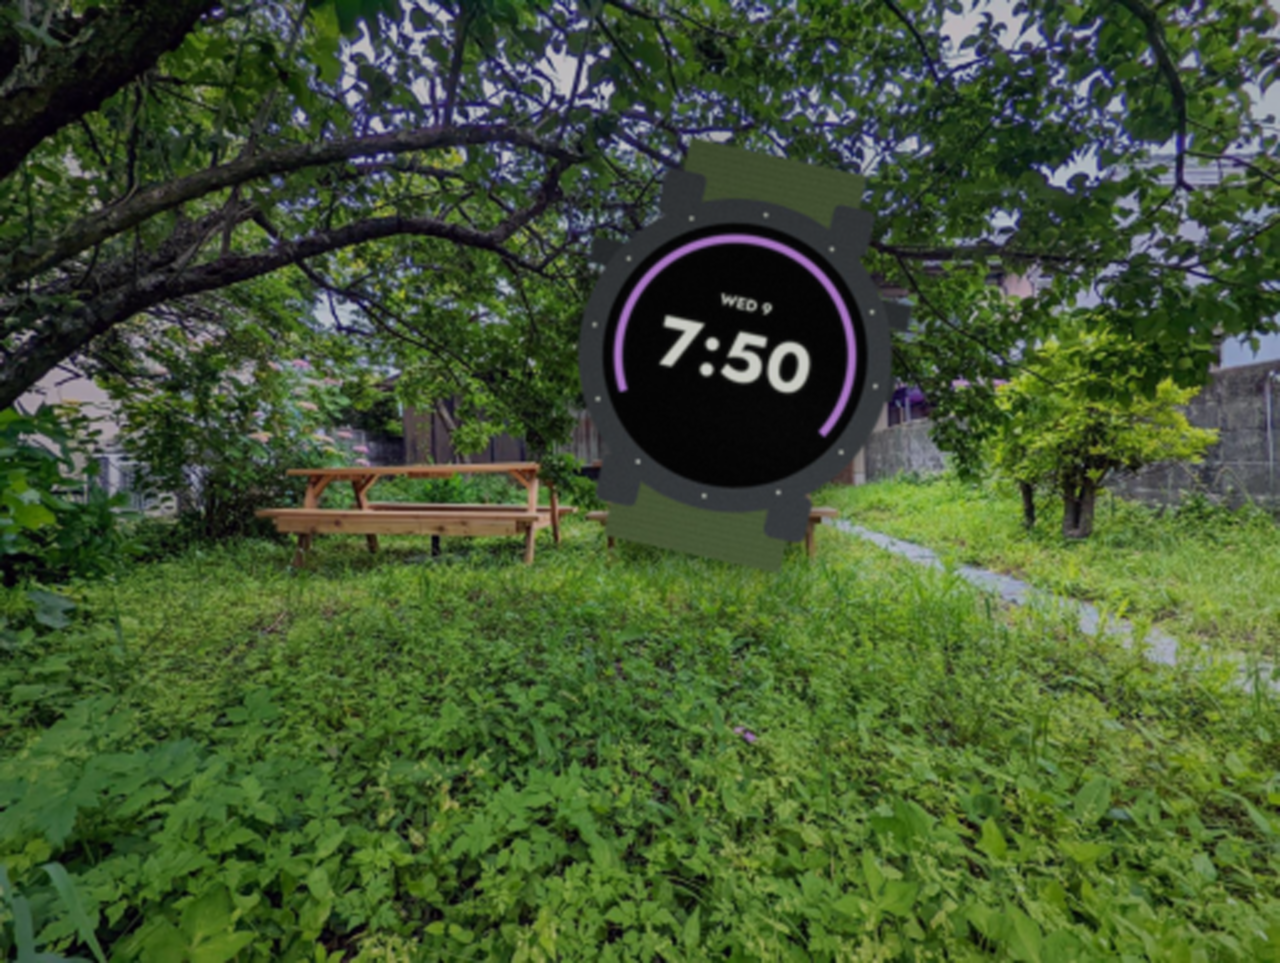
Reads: 7:50
